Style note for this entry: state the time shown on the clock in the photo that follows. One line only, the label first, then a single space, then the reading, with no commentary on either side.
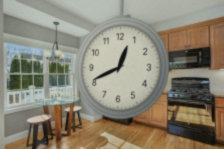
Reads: 12:41
